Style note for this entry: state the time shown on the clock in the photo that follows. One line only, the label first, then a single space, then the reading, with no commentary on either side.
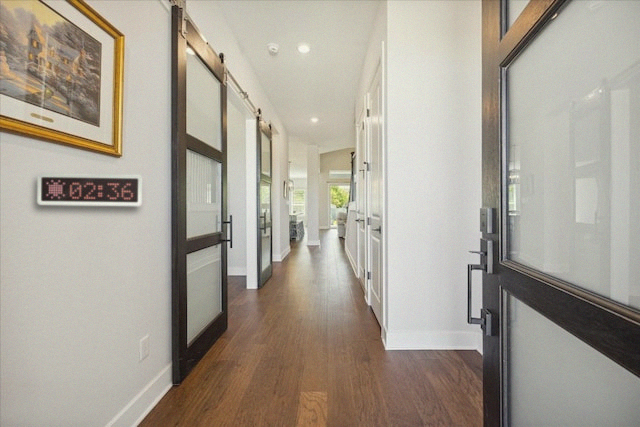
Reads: 2:36
